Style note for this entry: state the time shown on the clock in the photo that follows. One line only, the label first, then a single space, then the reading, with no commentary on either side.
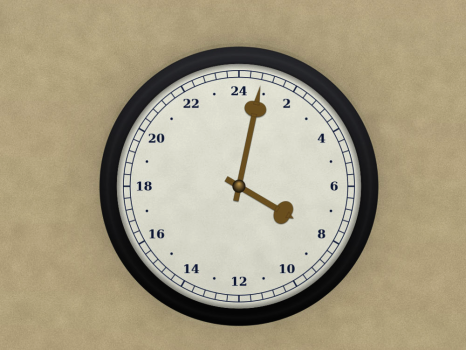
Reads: 8:02
